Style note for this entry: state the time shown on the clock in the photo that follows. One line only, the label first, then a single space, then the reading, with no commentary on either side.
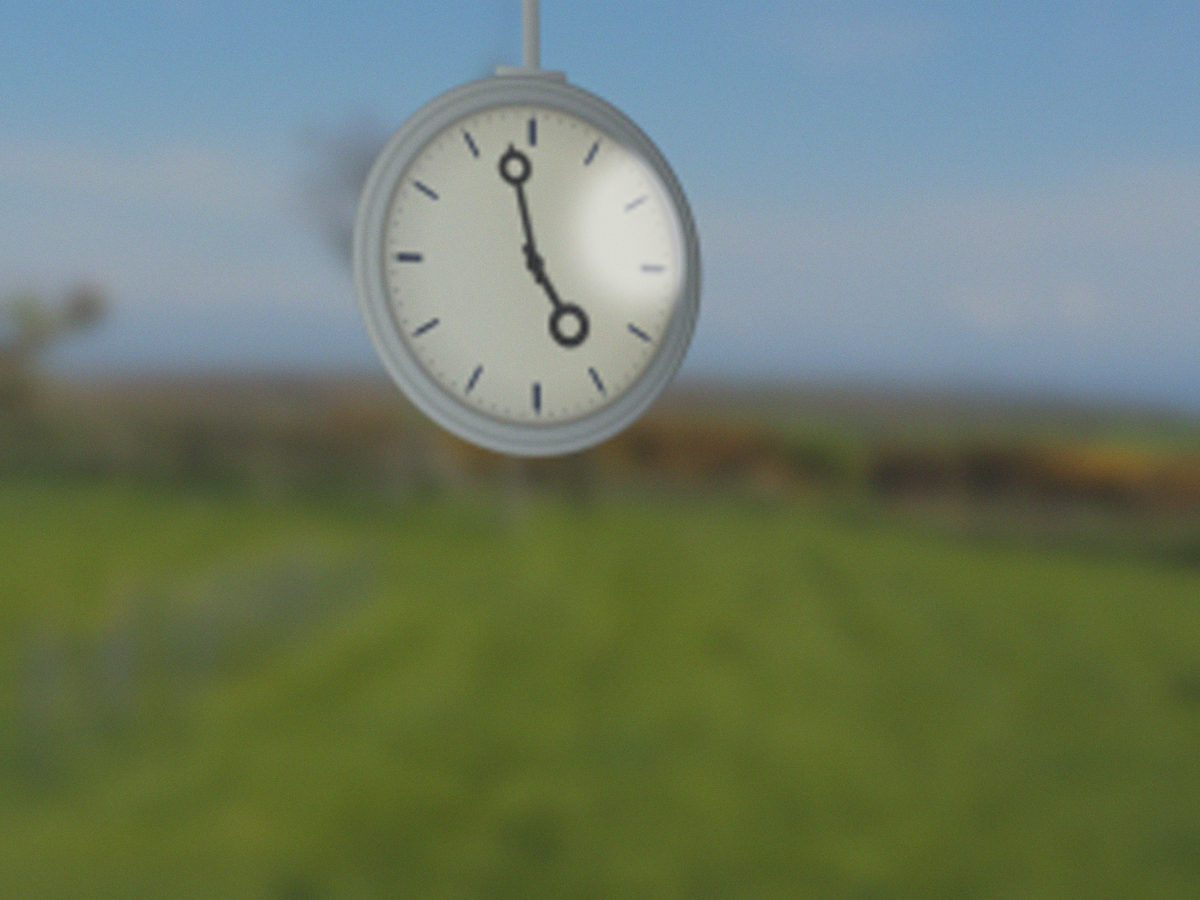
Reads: 4:58
